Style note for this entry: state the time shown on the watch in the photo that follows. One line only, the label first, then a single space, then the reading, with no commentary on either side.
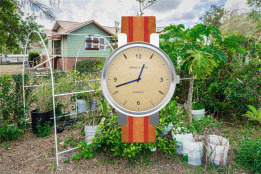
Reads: 12:42
